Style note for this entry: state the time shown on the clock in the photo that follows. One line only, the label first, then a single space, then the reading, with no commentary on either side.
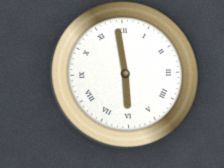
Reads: 5:59
